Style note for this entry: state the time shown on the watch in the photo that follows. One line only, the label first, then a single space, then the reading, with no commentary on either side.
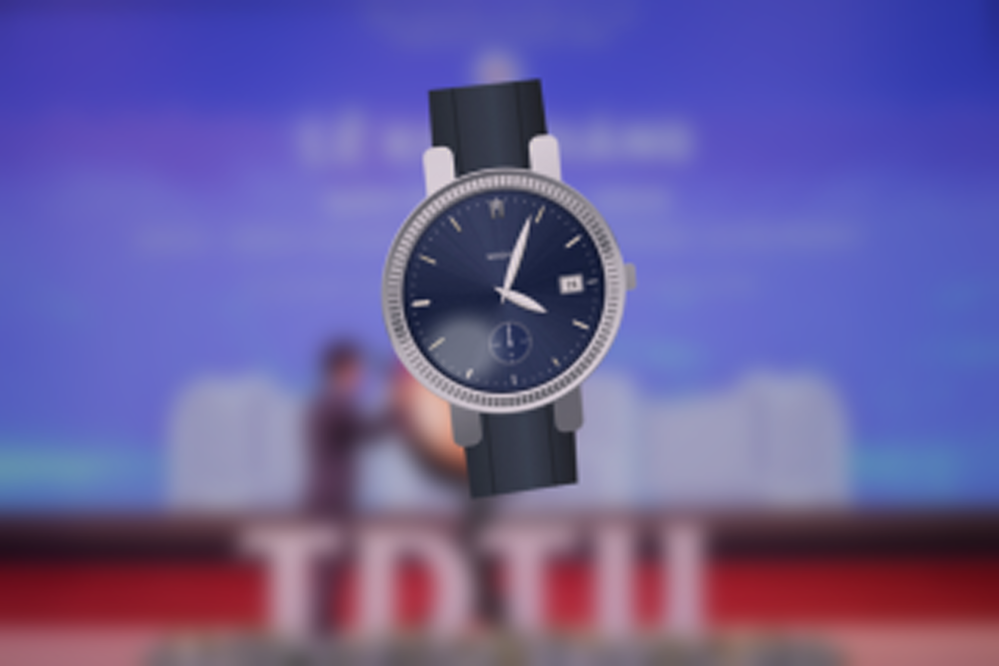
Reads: 4:04
